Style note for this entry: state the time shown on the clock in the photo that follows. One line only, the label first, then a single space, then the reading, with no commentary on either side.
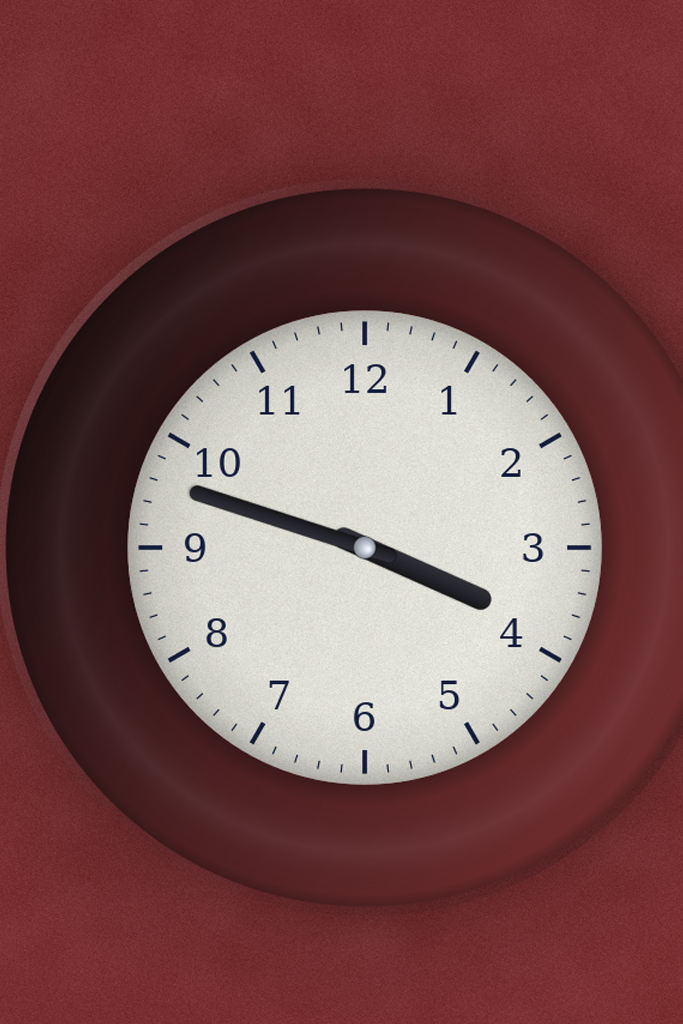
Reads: 3:48
